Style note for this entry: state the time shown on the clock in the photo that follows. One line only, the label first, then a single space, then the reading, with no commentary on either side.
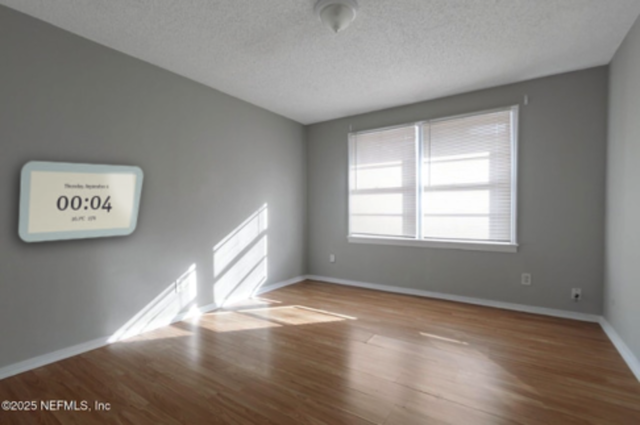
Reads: 0:04
